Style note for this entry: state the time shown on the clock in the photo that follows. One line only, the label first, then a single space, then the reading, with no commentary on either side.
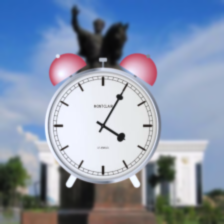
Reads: 4:05
